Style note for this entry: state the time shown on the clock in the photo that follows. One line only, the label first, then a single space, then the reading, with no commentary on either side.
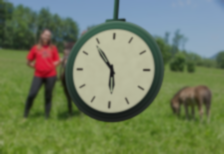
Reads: 5:54
